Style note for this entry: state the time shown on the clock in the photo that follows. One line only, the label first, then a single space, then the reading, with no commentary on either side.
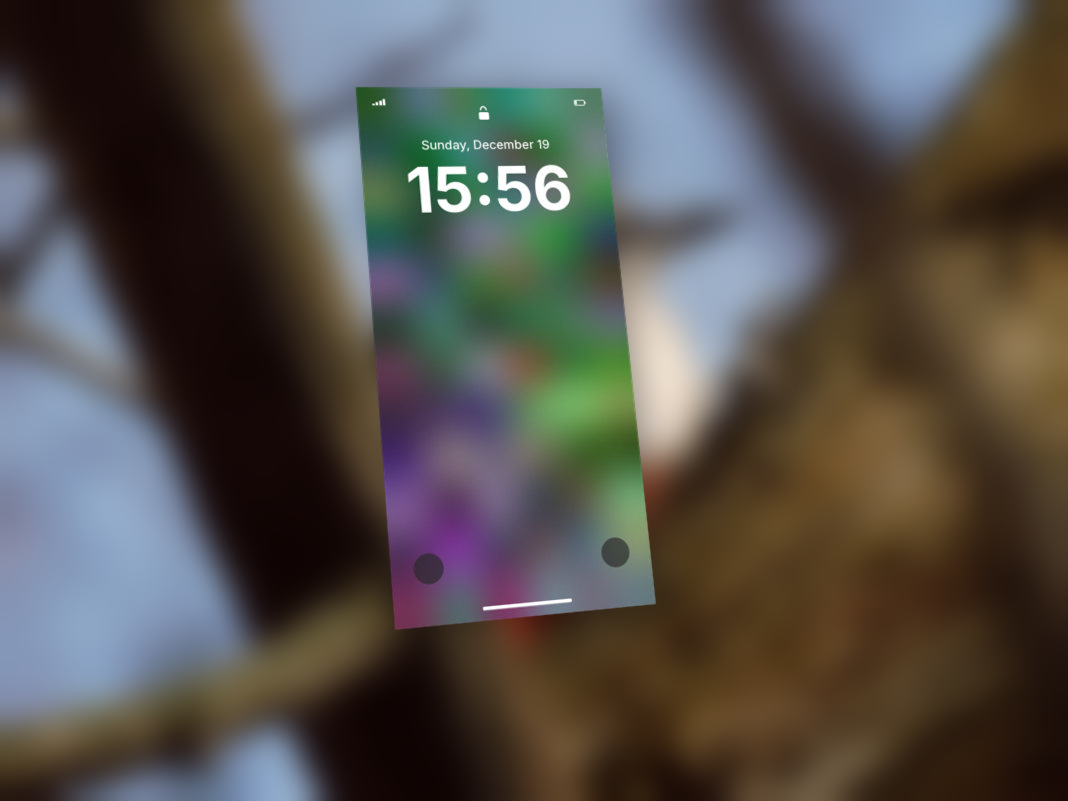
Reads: 15:56
